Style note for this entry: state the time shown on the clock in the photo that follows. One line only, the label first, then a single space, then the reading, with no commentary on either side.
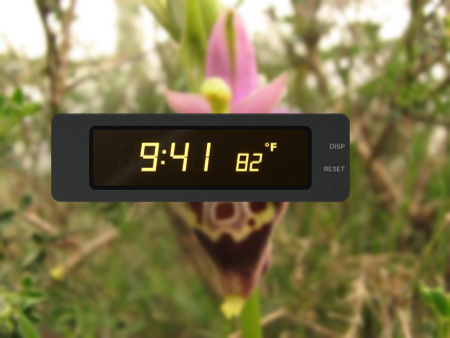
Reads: 9:41
